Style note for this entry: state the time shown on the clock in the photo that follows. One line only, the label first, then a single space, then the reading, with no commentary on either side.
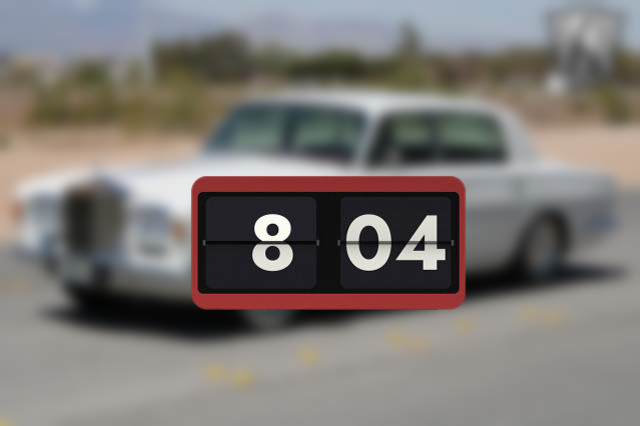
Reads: 8:04
